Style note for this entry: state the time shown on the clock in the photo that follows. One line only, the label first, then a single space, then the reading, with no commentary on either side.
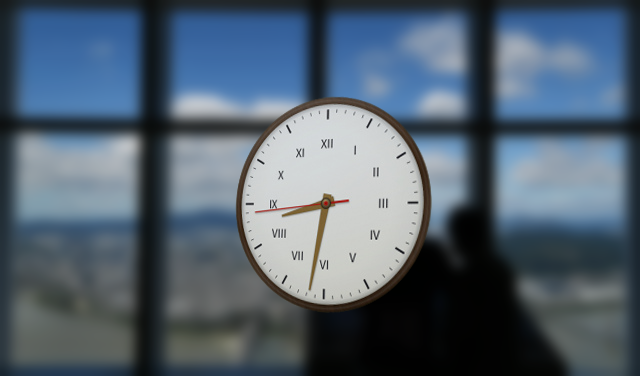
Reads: 8:31:44
